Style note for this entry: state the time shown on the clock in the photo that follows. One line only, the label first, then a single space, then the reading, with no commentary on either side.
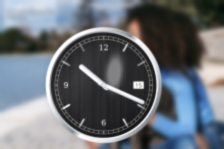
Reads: 10:19
